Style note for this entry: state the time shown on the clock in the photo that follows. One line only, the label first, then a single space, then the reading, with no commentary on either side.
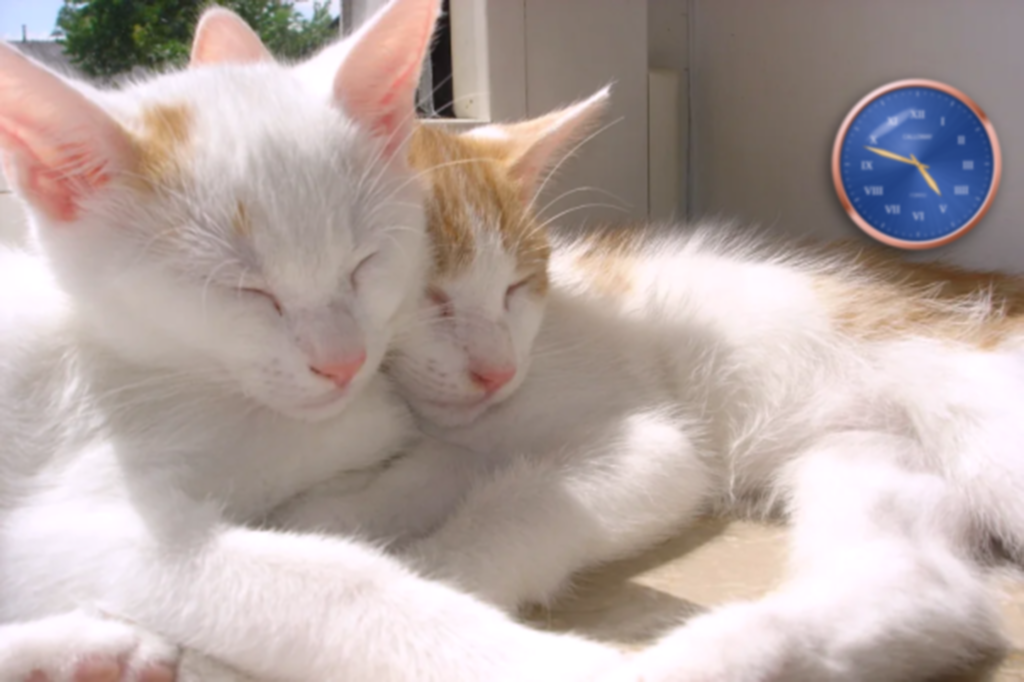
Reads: 4:48
